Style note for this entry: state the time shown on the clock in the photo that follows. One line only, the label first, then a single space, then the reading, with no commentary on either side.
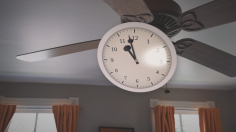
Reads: 10:58
